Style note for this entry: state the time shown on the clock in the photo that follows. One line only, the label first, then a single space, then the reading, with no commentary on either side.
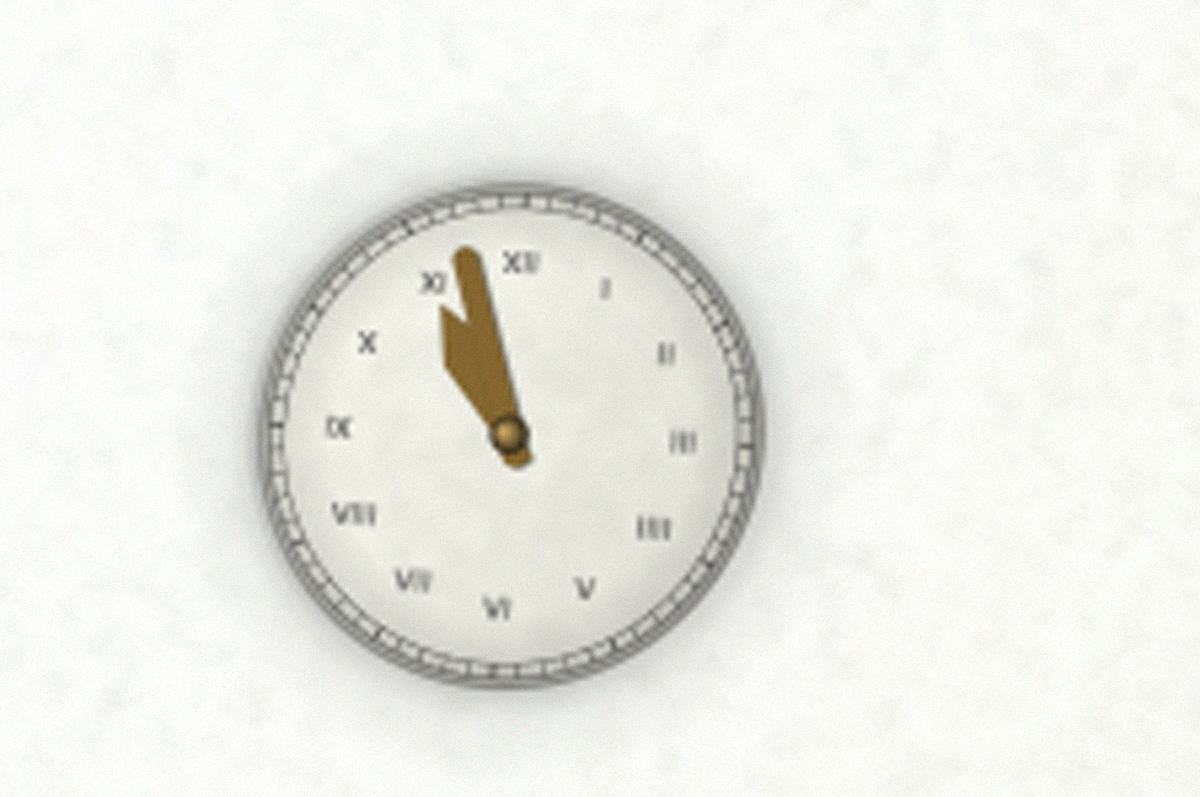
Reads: 10:57
